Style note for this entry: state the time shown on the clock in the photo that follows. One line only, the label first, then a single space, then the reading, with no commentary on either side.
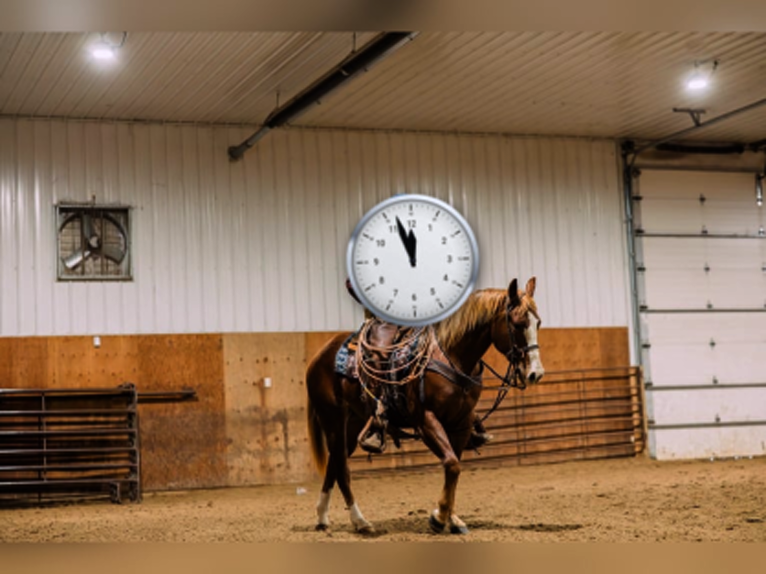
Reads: 11:57
